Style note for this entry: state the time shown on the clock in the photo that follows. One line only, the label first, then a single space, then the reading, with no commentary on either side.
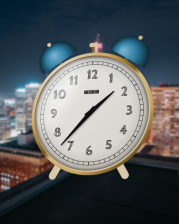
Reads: 1:37
